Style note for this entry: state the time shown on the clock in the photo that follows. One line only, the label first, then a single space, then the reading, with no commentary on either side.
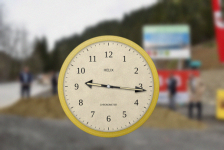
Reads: 9:16
